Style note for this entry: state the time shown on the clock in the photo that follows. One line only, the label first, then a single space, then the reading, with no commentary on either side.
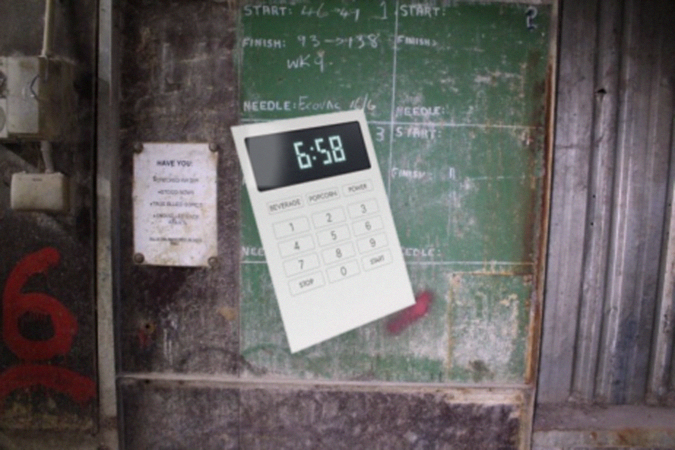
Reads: 6:58
